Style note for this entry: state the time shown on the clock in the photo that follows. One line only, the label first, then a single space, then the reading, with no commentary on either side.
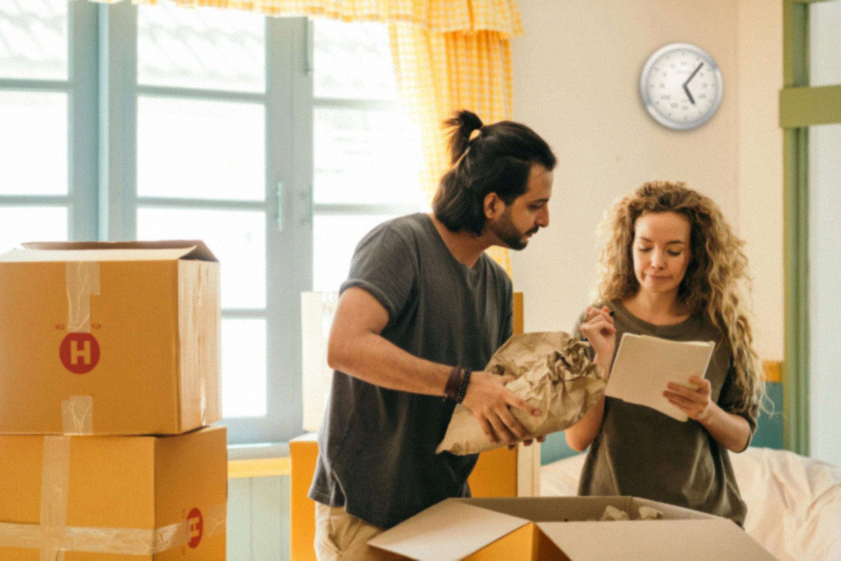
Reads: 5:07
